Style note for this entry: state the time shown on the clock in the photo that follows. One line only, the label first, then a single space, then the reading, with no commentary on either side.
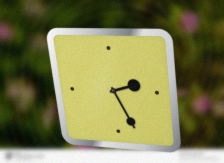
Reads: 2:26
